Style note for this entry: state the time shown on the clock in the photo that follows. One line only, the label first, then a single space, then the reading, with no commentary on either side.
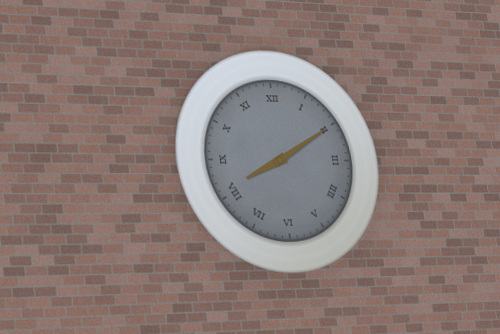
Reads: 8:10
